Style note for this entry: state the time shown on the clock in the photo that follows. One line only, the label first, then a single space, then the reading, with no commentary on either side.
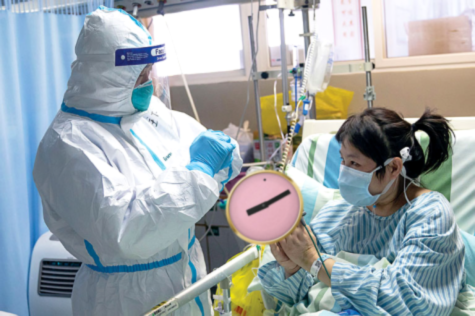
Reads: 8:10
